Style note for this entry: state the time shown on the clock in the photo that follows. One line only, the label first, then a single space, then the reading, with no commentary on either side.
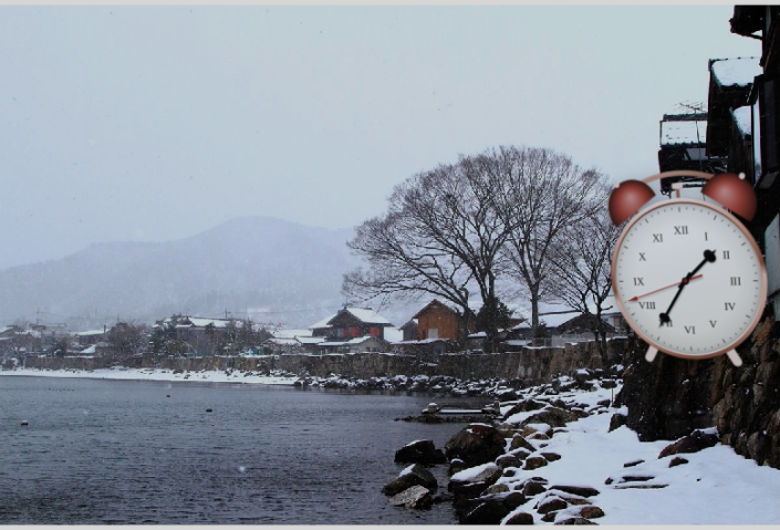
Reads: 1:35:42
